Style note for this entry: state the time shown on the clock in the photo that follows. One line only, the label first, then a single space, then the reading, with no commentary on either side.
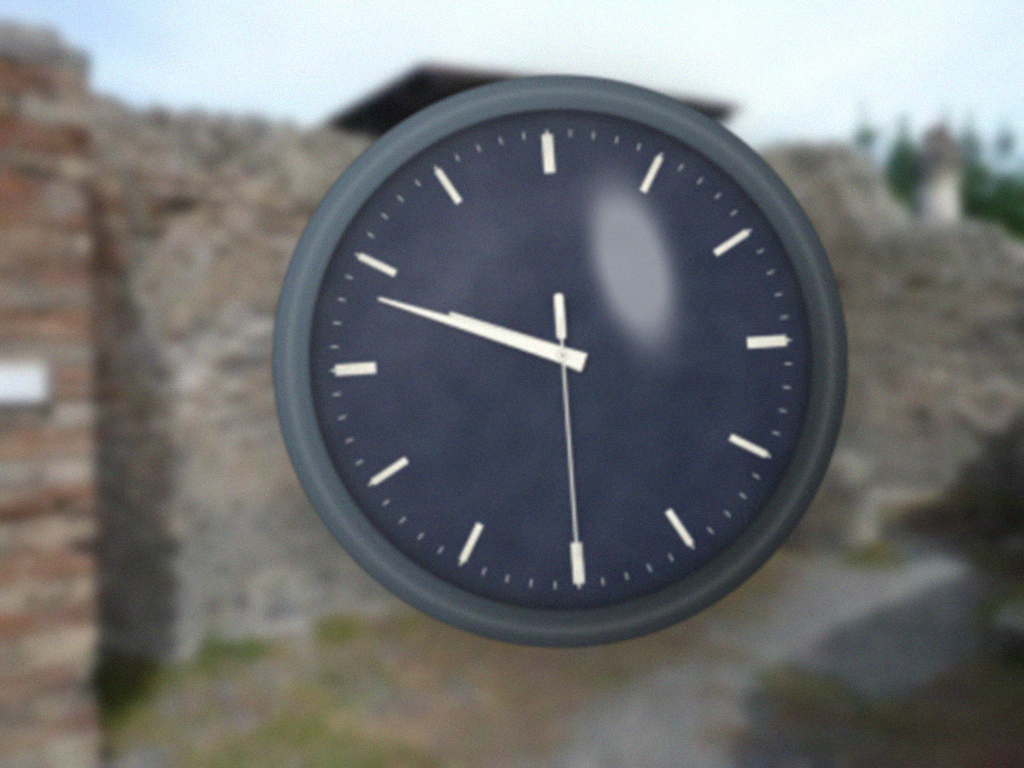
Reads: 9:48:30
